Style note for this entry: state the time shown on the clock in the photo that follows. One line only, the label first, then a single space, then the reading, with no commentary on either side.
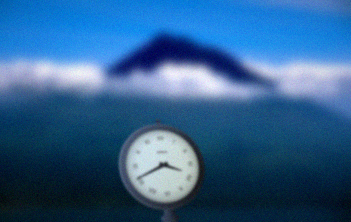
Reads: 3:41
